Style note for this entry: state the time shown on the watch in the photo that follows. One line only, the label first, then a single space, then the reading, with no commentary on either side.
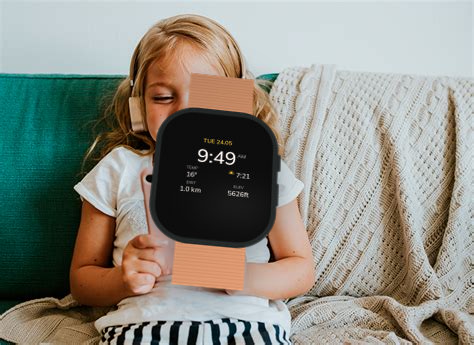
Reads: 9:49
